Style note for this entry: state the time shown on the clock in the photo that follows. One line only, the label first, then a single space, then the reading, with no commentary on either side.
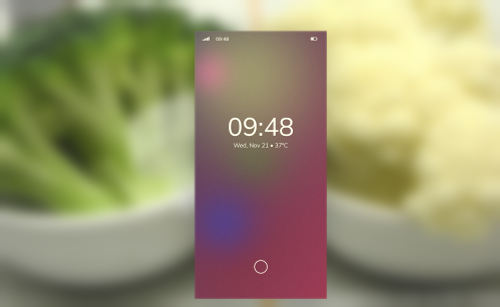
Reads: 9:48
